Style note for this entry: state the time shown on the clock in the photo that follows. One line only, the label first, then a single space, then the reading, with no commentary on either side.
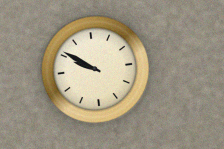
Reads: 9:51
